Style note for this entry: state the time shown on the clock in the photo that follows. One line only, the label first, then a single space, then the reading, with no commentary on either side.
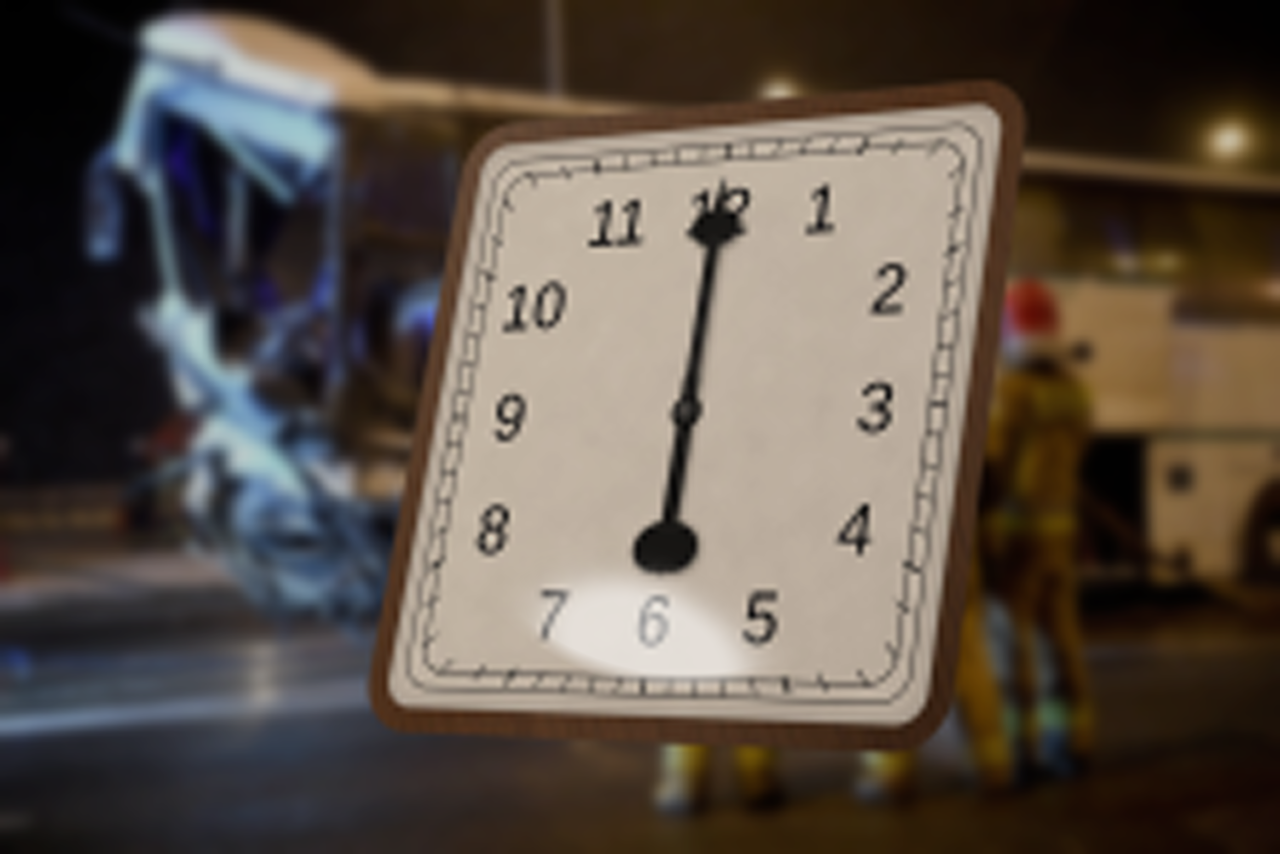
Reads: 6:00
